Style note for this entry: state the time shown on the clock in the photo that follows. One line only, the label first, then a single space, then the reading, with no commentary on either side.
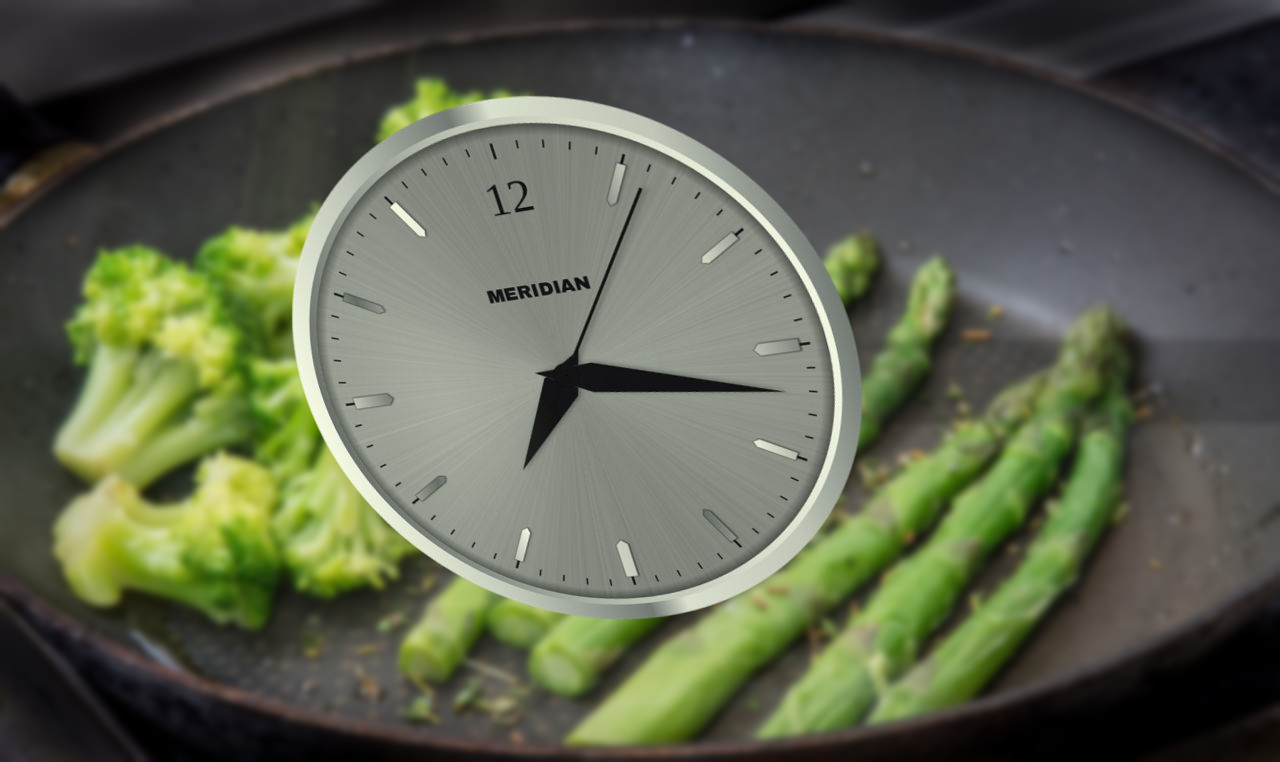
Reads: 7:17:06
